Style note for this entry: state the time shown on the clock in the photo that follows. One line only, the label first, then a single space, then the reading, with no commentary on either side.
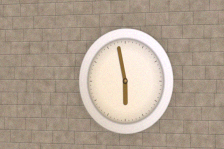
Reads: 5:58
